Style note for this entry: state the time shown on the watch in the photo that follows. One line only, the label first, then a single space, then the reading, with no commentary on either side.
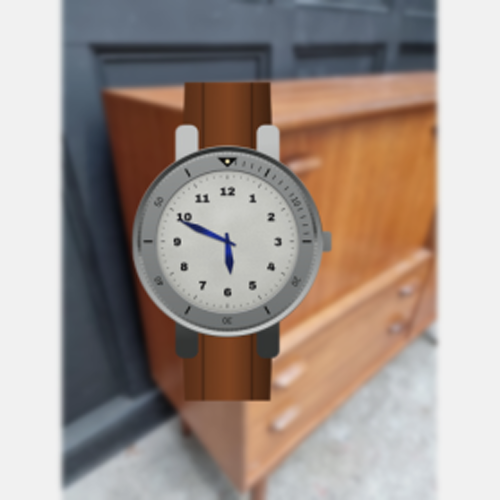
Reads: 5:49
